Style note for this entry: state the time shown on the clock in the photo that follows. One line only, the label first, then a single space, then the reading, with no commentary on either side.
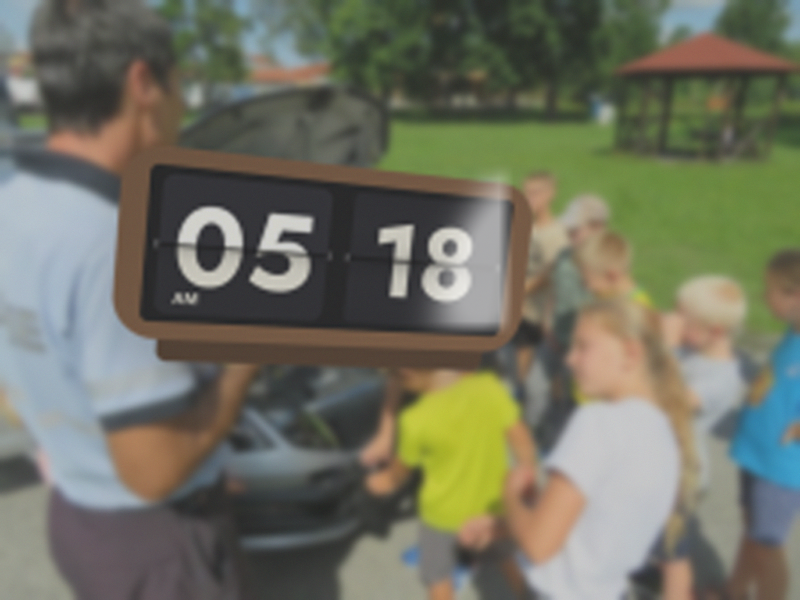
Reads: 5:18
